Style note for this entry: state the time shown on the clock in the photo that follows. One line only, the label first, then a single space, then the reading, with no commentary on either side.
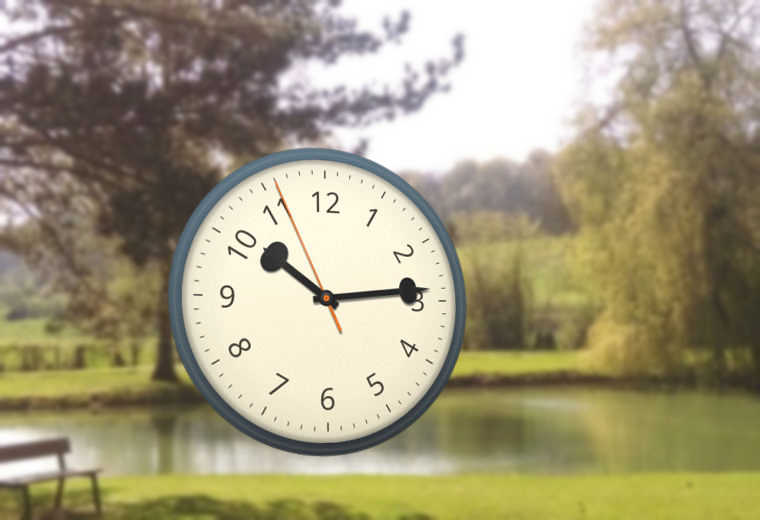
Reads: 10:13:56
